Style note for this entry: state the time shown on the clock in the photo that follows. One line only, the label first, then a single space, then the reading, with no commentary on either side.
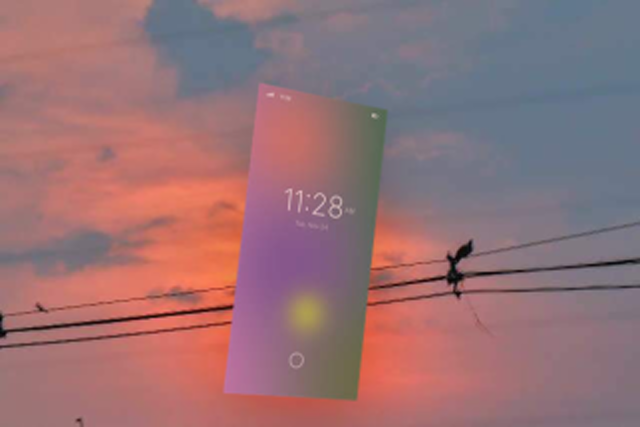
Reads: 11:28
